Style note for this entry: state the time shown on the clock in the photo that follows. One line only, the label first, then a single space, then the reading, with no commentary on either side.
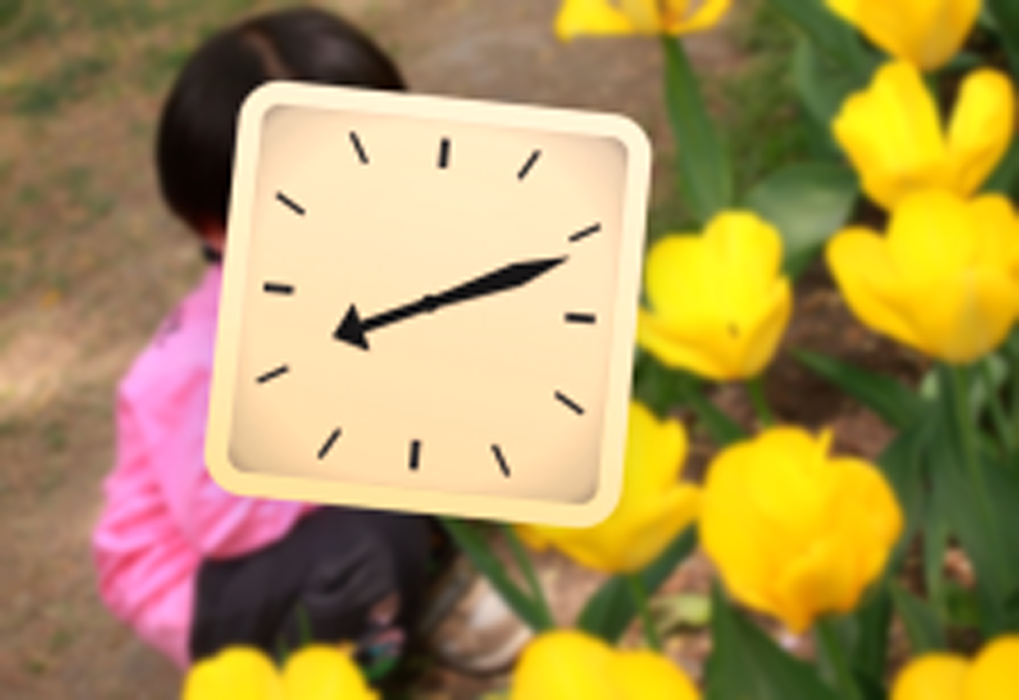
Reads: 8:11
